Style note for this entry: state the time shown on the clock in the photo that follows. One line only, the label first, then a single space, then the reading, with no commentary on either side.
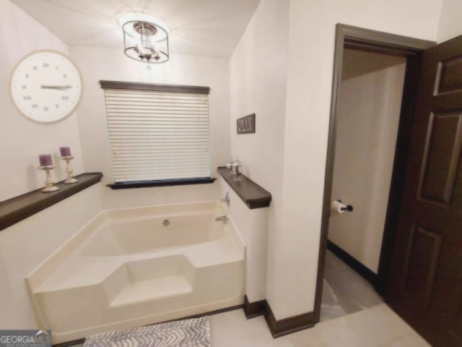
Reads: 3:15
